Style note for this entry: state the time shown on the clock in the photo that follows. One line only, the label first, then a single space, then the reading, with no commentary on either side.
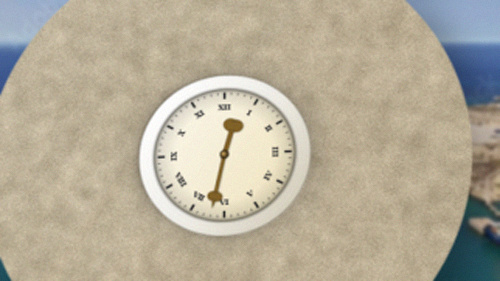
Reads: 12:32
